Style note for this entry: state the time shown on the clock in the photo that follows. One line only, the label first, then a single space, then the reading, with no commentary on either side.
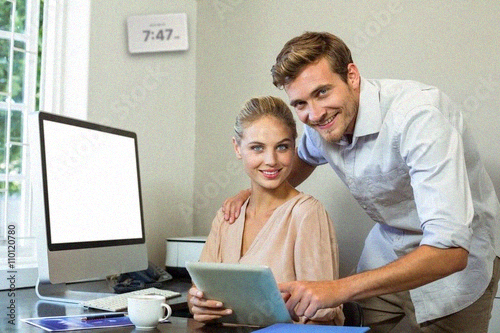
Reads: 7:47
